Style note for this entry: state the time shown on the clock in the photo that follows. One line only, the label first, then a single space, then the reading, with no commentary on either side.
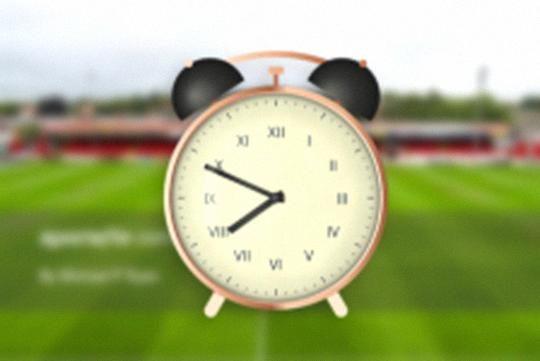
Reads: 7:49
